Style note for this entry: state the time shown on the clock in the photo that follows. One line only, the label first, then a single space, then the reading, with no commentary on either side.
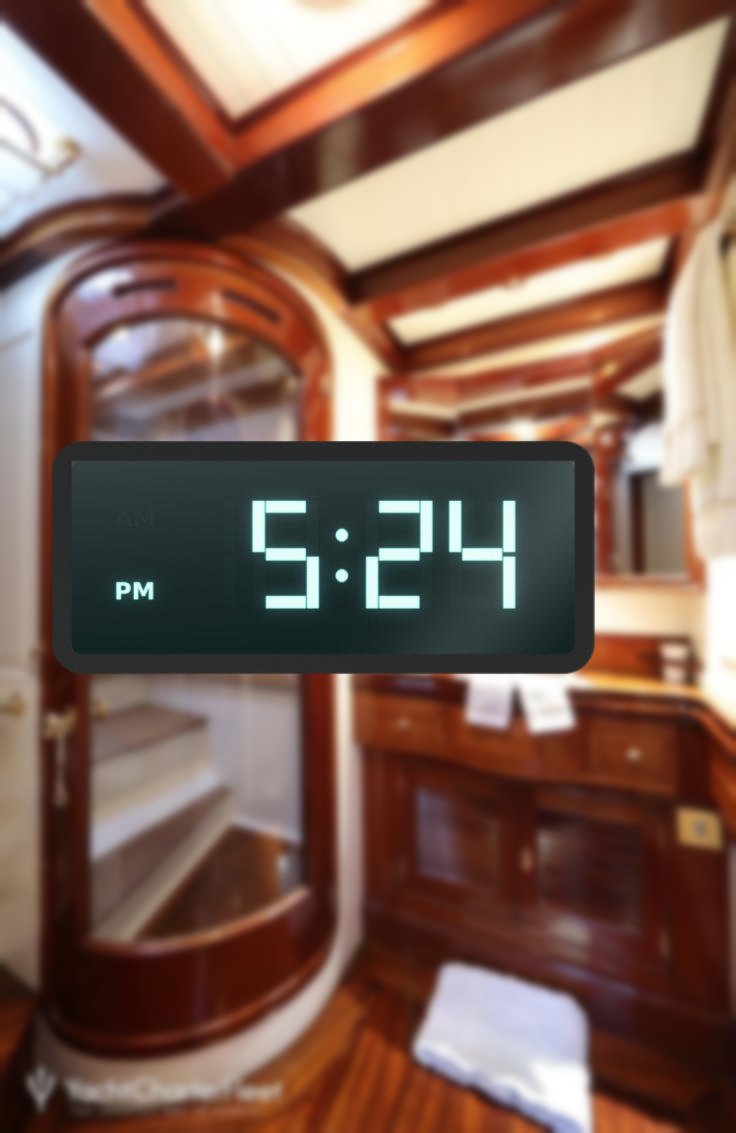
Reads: 5:24
